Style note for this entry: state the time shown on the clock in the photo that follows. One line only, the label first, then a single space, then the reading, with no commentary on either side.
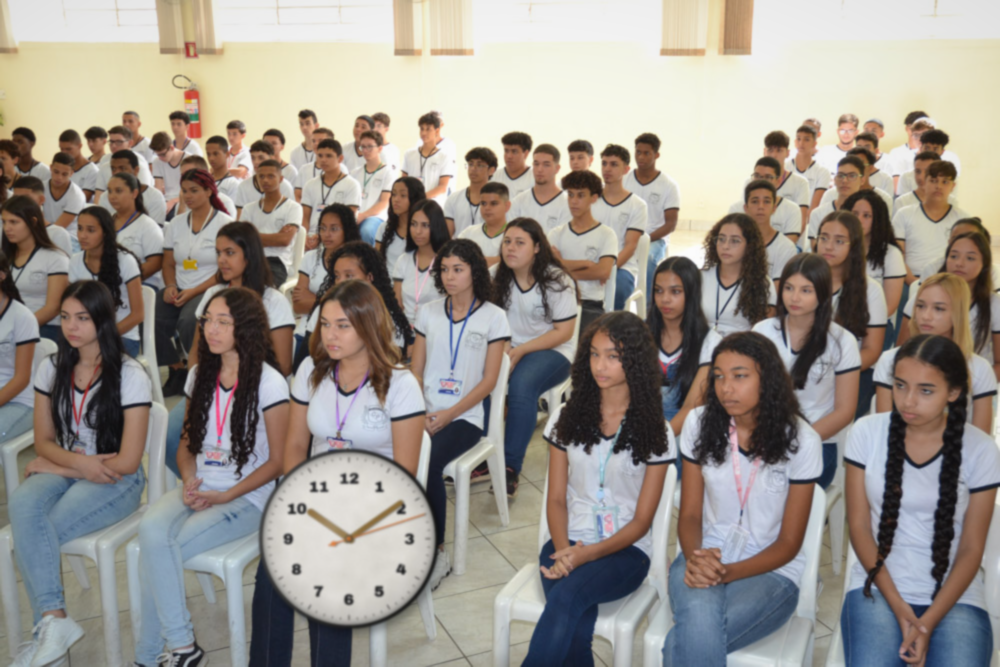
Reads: 10:09:12
